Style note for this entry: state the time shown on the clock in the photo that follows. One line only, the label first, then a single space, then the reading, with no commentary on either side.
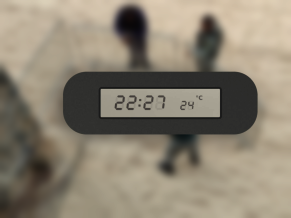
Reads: 22:27
